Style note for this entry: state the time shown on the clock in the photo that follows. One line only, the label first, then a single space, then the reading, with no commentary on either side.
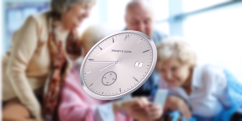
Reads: 7:44
